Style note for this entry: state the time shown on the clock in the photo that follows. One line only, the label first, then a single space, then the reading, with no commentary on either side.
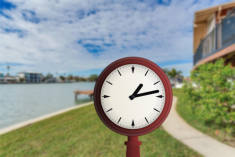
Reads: 1:13
